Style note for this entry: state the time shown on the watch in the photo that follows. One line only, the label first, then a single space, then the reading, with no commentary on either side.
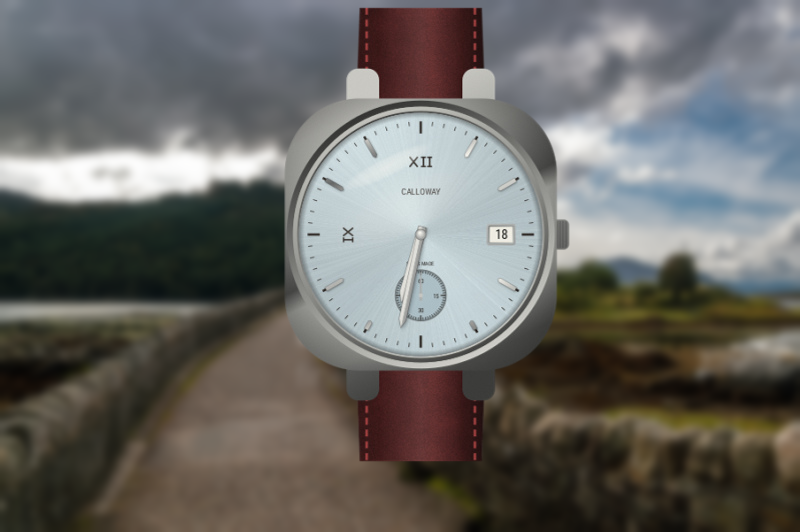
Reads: 6:32
